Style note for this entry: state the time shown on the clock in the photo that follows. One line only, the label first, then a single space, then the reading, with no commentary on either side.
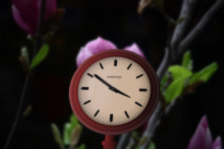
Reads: 3:51
